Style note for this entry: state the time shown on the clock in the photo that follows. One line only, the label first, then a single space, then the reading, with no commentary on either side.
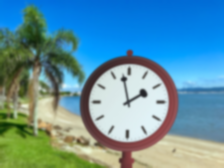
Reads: 1:58
